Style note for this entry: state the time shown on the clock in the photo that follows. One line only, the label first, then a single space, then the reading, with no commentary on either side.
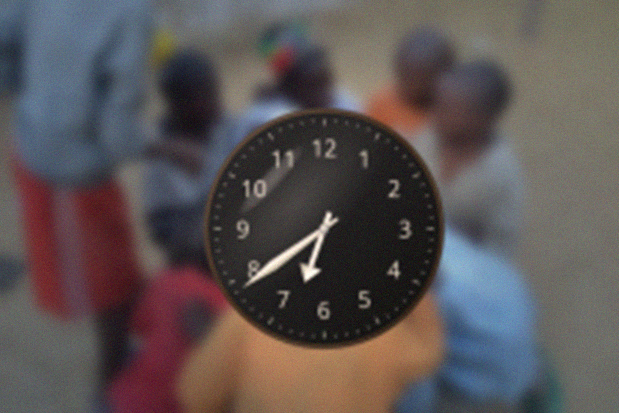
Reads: 6:39
